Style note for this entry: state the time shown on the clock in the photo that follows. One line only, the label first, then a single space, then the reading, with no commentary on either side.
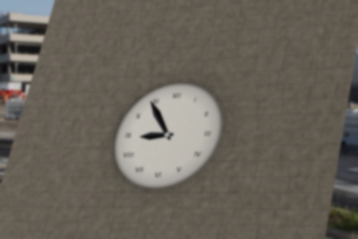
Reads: 8:54
